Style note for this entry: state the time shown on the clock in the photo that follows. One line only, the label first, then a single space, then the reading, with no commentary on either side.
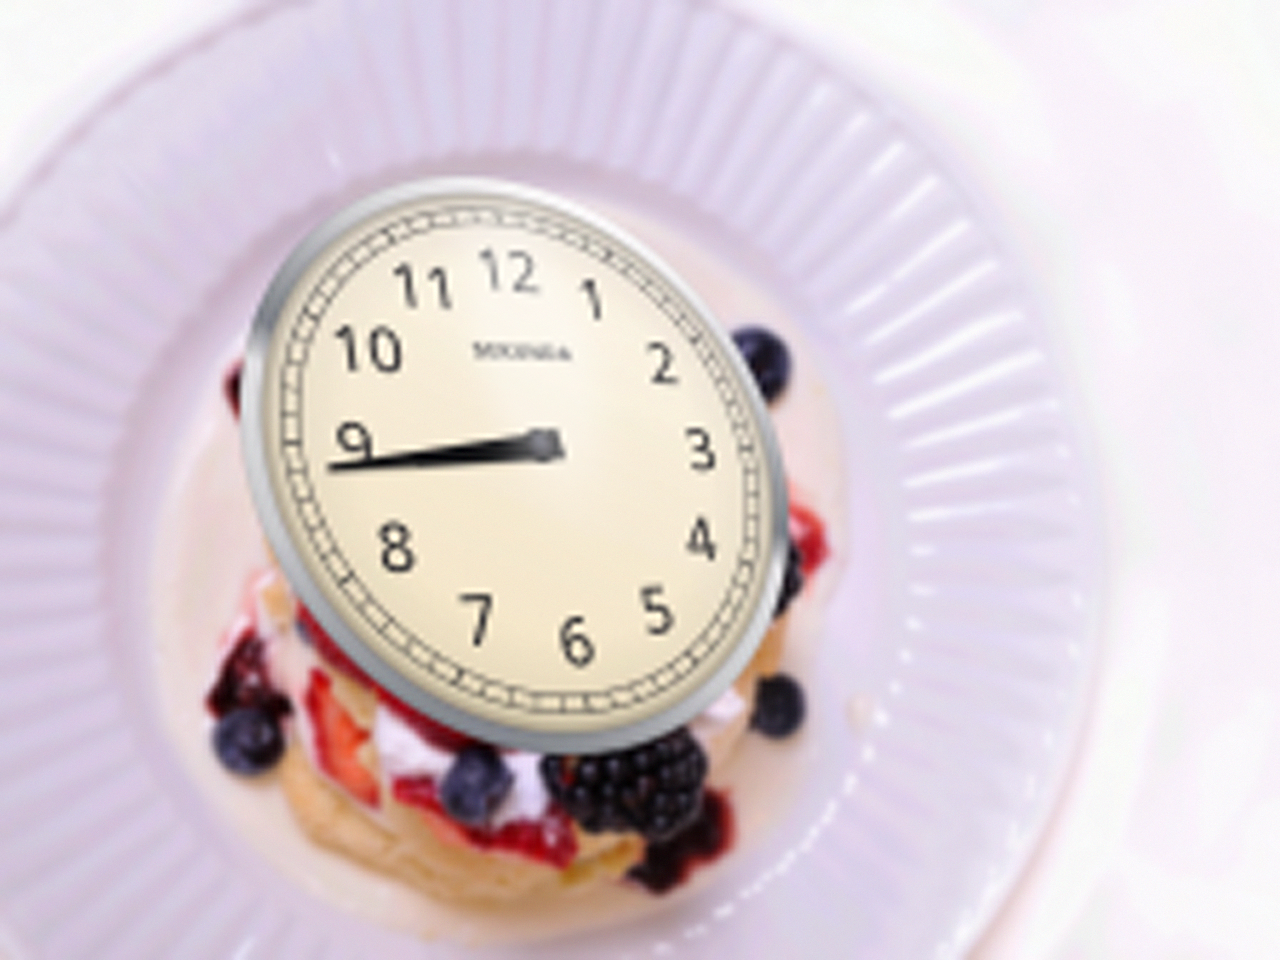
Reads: 8:44
